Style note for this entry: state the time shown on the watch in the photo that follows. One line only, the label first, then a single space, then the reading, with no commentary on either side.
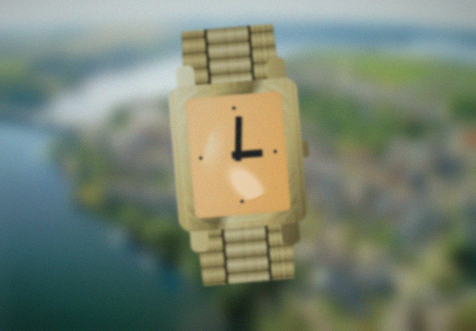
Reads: 3:01
